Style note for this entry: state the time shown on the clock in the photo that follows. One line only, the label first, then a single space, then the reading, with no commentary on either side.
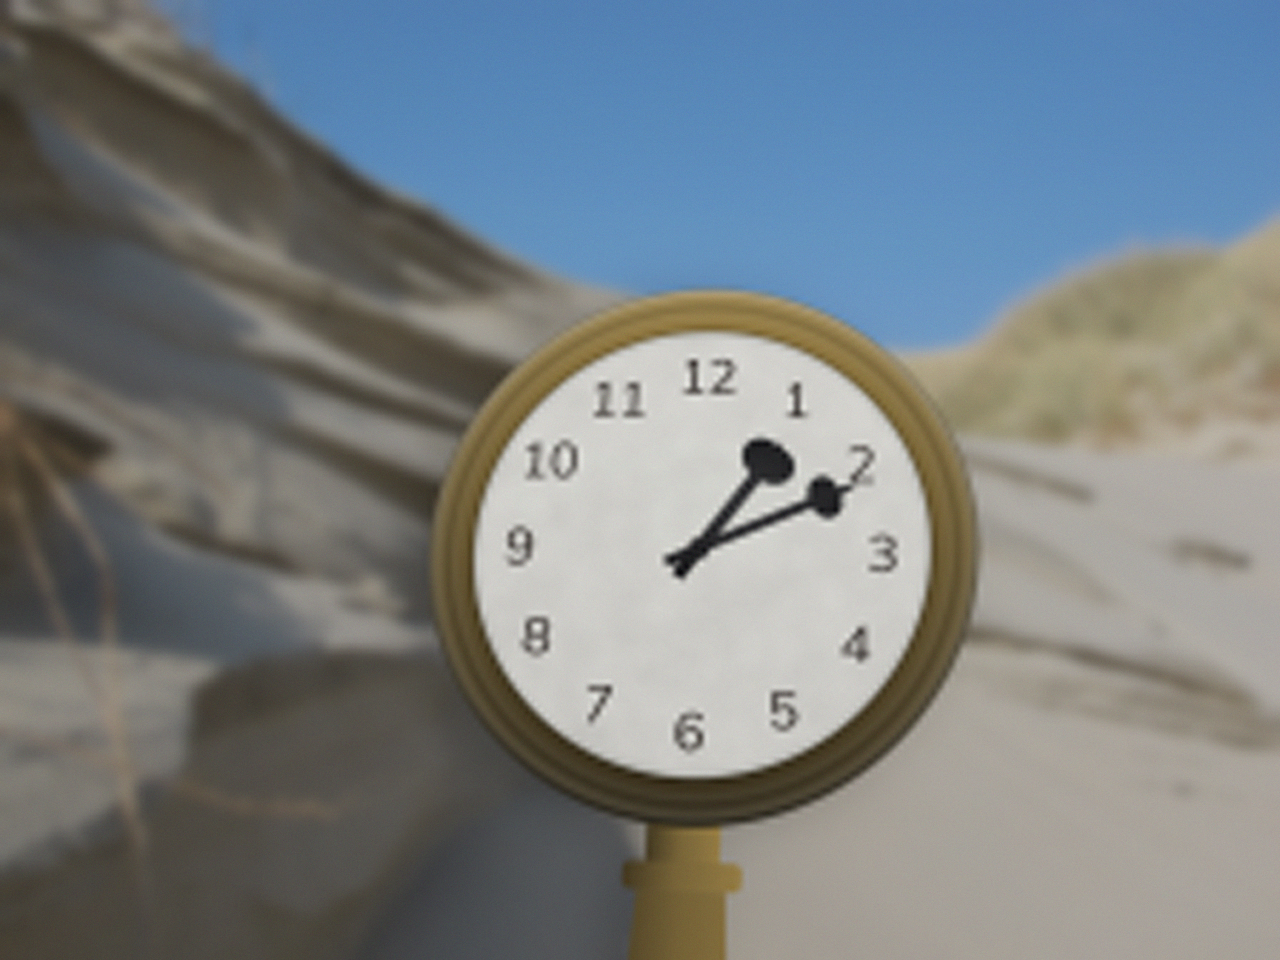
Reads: 1:11
